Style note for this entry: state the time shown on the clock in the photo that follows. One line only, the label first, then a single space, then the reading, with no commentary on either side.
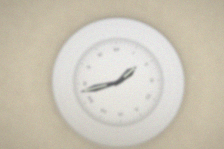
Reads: 1:43
